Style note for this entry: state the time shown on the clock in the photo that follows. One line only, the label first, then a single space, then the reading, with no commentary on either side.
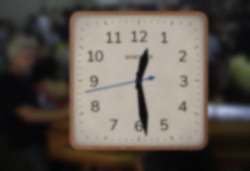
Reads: 12:28:43
